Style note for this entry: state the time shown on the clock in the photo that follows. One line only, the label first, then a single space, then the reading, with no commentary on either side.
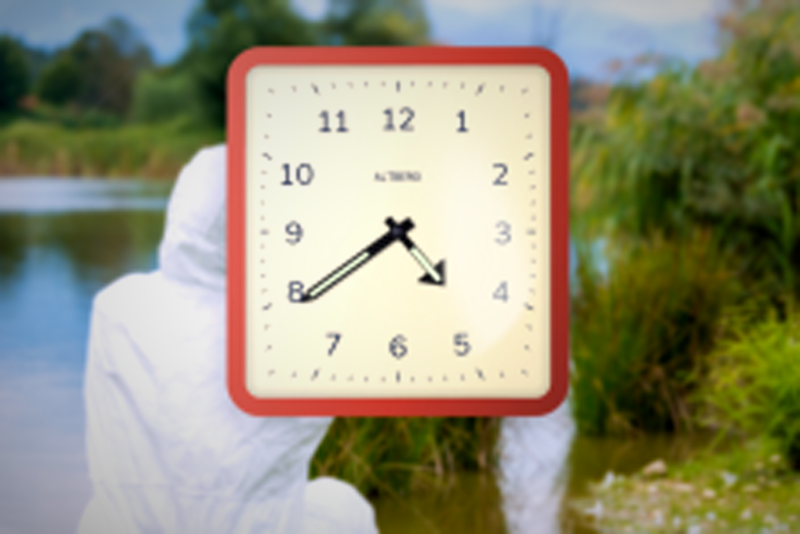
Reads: 4:39
